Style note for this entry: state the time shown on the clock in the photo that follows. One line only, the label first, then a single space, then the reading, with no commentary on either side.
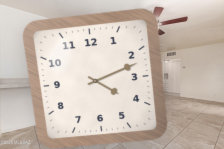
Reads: 4:12
